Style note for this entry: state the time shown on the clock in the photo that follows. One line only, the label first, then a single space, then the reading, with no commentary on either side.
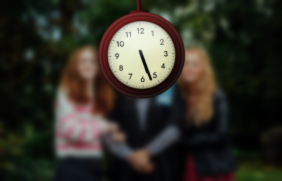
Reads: 5:27
